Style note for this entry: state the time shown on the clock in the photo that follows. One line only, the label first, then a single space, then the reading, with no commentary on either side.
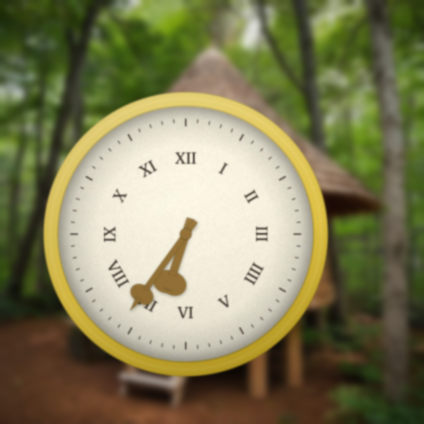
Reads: 6:36
